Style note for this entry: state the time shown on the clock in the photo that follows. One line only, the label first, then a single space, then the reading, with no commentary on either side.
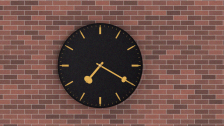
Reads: 7:20
